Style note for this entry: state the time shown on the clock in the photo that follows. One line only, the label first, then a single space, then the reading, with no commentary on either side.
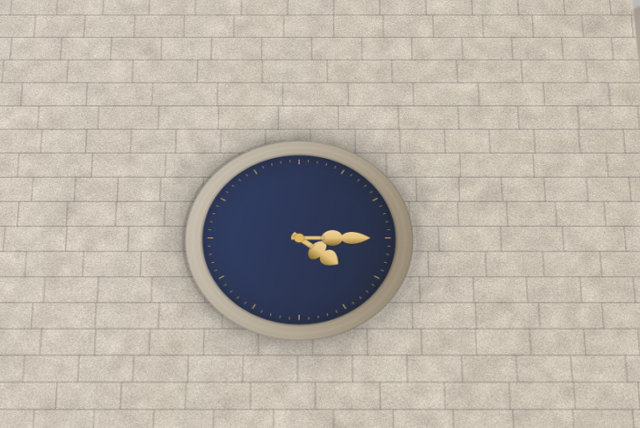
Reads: 4:15
